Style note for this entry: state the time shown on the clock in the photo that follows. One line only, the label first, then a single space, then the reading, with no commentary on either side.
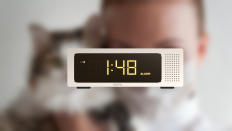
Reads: 1:48
